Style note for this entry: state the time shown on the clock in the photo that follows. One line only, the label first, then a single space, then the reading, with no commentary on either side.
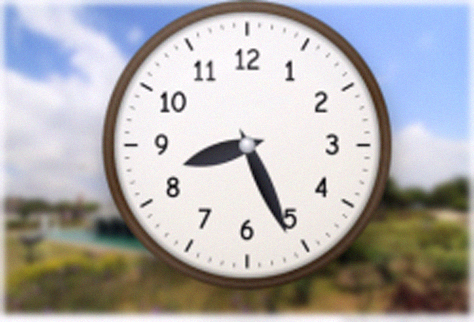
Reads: 8:26
